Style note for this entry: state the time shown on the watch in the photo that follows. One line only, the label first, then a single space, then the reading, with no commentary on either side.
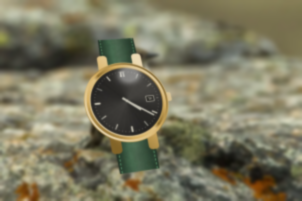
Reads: 4:21
